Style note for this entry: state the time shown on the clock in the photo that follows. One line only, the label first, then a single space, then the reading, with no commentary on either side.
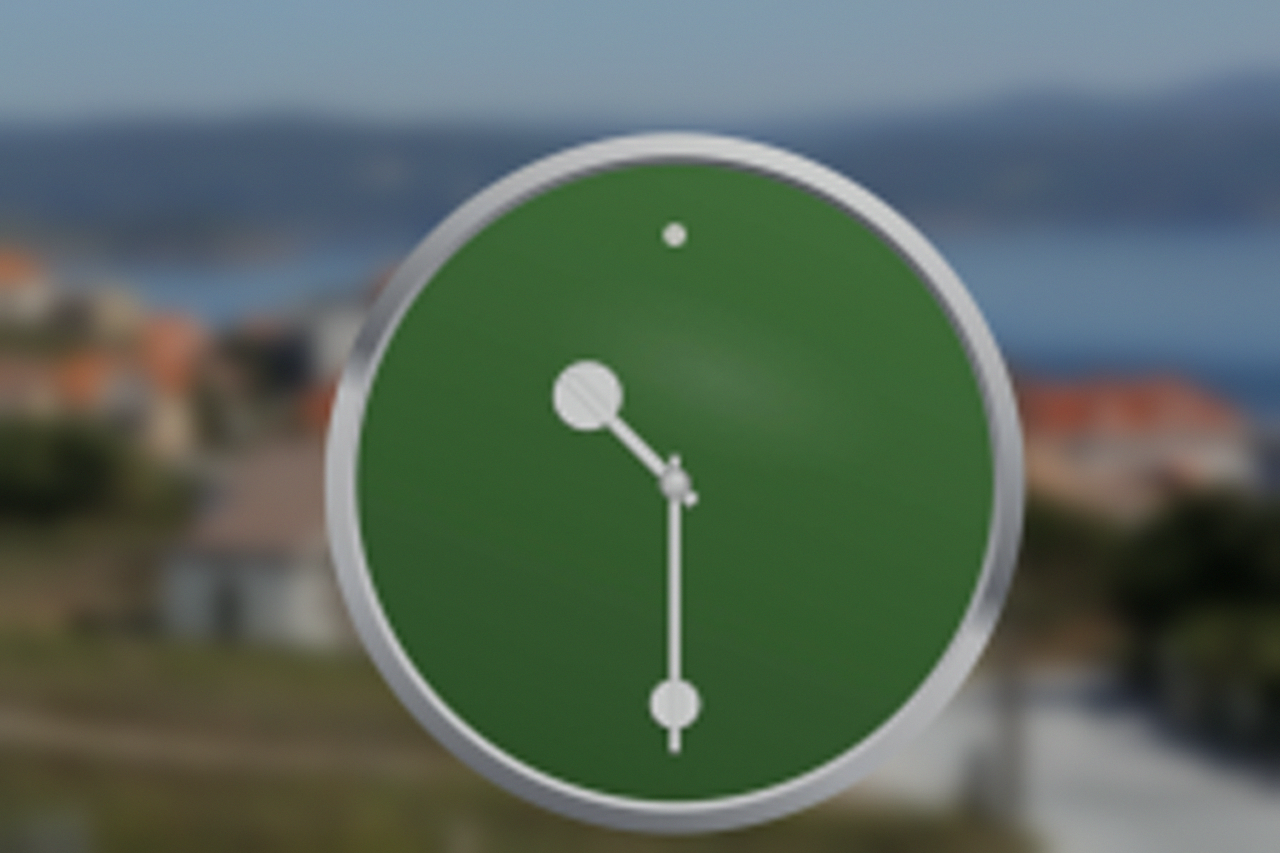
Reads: 10:30
